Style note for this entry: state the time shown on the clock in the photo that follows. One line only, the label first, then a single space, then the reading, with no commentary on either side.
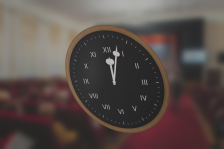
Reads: 12:03
